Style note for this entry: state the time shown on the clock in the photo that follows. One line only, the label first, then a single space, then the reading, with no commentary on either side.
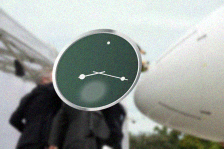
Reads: 8:16
